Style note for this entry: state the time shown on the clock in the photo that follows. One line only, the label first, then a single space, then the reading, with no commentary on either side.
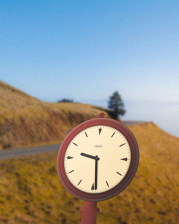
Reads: 9:29
